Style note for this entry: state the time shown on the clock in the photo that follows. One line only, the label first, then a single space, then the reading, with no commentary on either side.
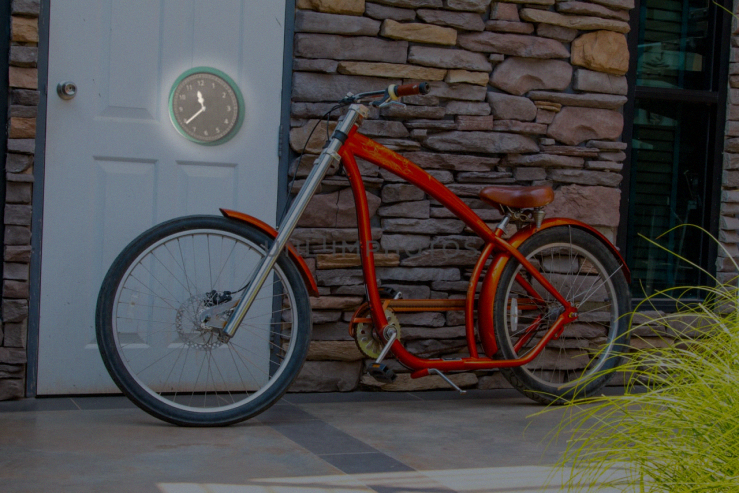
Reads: 11:39
